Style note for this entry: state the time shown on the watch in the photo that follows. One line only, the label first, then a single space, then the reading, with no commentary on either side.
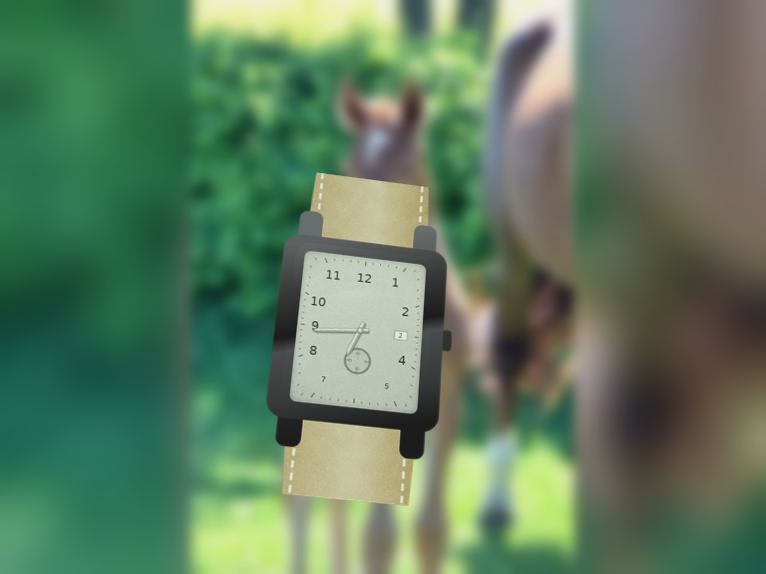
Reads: 6:44
